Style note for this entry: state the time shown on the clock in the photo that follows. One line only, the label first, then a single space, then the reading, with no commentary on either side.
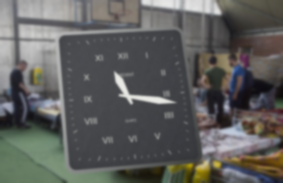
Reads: 11:17
